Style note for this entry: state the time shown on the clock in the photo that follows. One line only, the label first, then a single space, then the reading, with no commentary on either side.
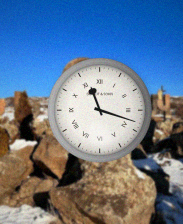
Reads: 11:18
